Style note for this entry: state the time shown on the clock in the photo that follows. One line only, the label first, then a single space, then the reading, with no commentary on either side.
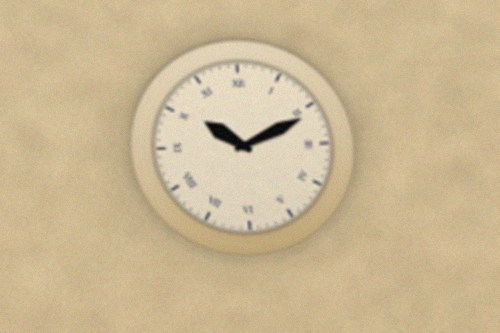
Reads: 10:11
